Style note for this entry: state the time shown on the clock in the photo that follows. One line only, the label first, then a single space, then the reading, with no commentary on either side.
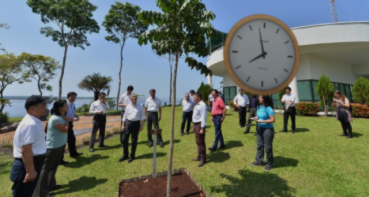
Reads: 7:58
